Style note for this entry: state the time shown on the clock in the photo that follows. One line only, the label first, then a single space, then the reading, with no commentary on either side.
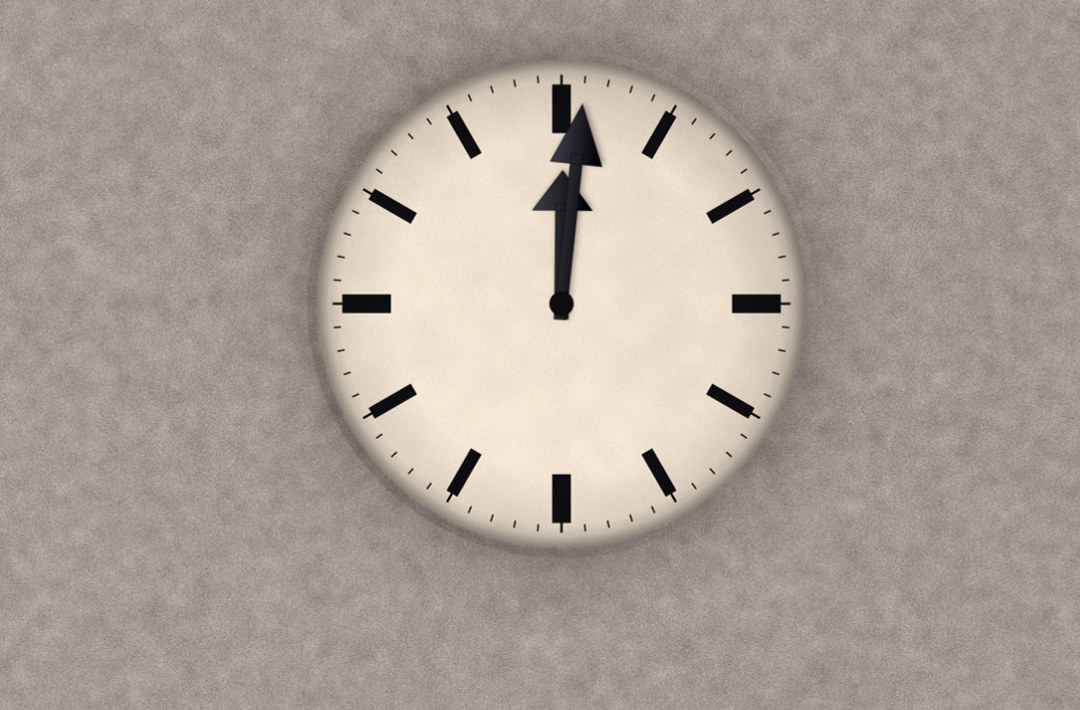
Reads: 12:01
